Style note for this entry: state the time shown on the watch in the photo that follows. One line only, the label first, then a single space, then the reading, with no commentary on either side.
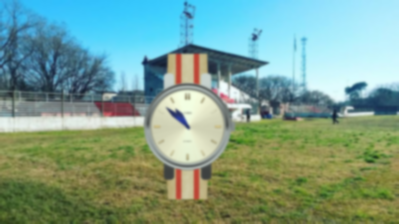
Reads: 10:52
